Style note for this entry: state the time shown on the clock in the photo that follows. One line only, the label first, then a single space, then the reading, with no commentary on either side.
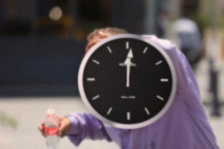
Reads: 12:01
